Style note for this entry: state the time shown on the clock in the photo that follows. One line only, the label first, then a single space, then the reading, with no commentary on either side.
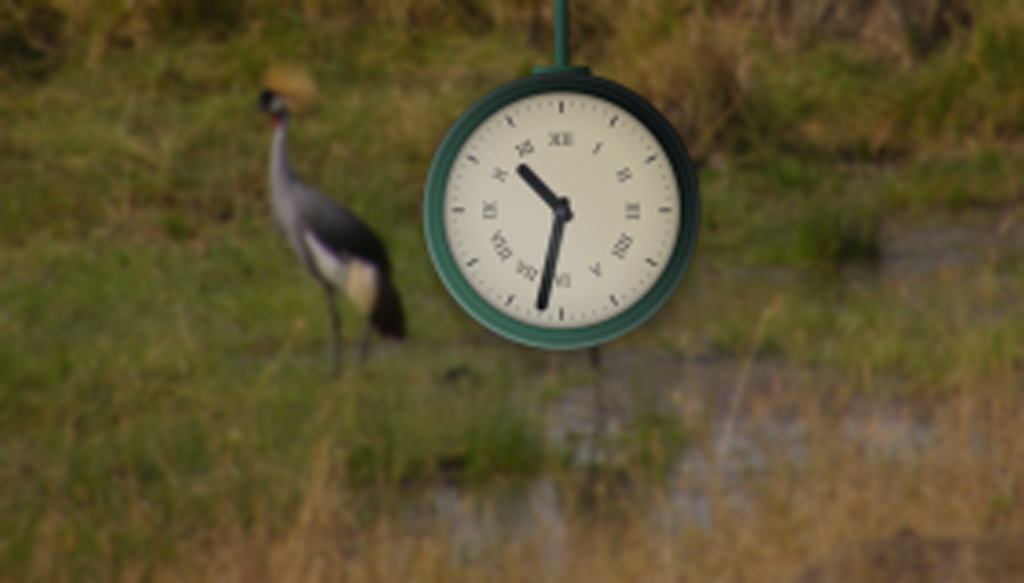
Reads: 10:32
